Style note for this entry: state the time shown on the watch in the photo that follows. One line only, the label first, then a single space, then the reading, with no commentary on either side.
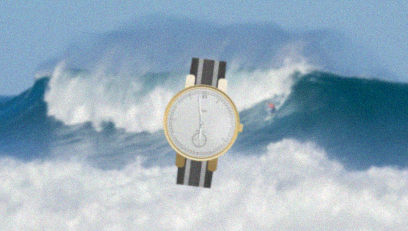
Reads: 5:58
